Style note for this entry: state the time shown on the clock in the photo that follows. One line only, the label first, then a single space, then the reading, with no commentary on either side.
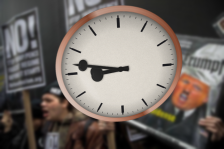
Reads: 8:47
